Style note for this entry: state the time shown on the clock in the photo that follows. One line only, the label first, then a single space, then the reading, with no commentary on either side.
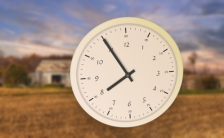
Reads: 7:55
